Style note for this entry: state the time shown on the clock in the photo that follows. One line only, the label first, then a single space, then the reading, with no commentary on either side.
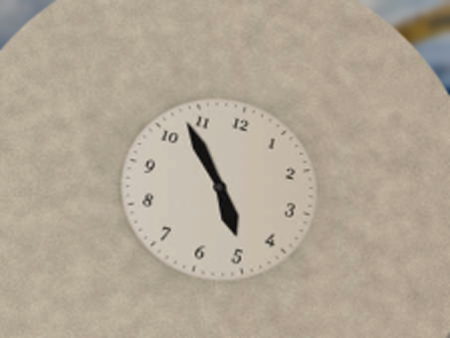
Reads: 4:53
